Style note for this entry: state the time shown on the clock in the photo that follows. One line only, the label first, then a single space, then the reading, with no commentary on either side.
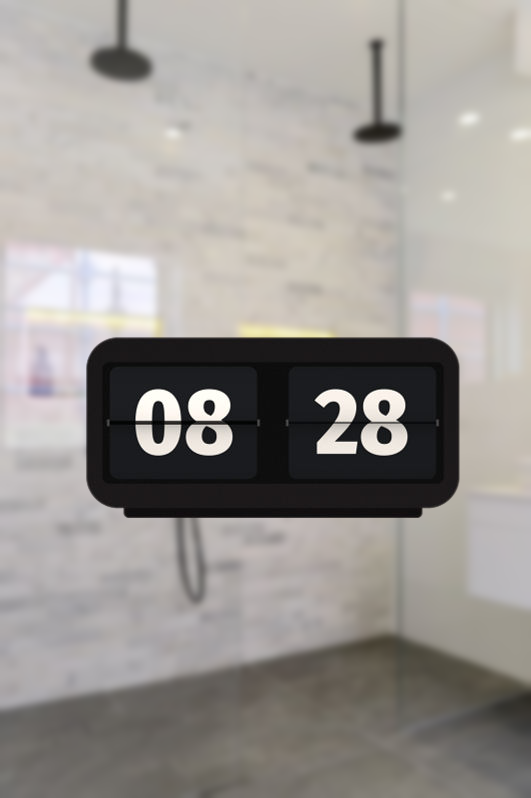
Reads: 8:28
